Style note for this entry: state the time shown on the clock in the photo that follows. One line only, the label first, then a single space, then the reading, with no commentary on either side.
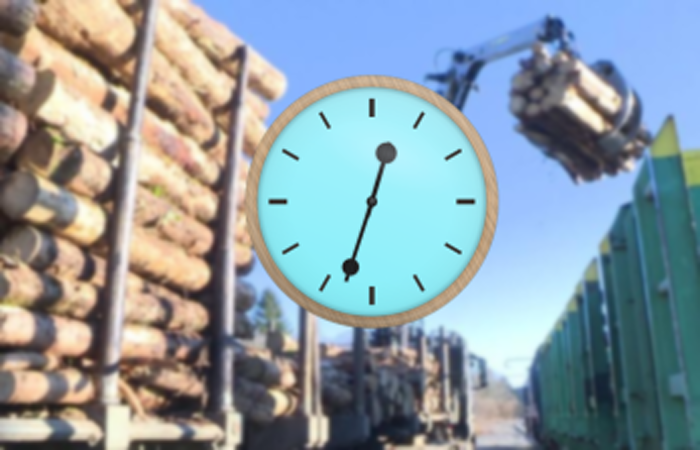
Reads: 12:33
